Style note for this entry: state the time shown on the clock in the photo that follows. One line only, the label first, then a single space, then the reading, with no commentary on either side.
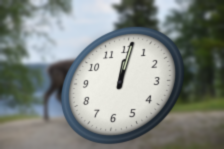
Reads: 12:01
